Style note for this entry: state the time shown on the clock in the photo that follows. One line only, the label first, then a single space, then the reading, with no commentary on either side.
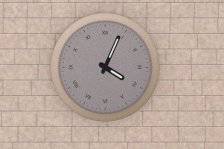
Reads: 4:04
